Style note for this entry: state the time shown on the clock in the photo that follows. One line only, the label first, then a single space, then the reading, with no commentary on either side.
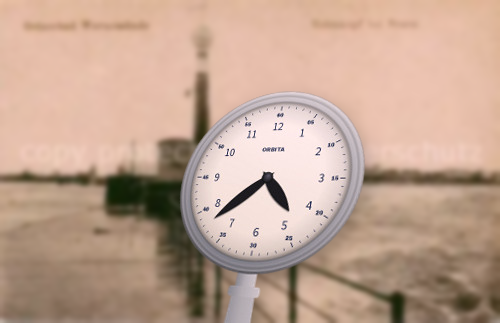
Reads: 4:38
